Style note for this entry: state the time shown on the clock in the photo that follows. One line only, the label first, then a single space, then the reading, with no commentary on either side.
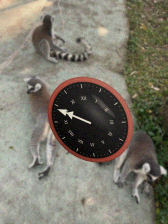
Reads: 9:49
